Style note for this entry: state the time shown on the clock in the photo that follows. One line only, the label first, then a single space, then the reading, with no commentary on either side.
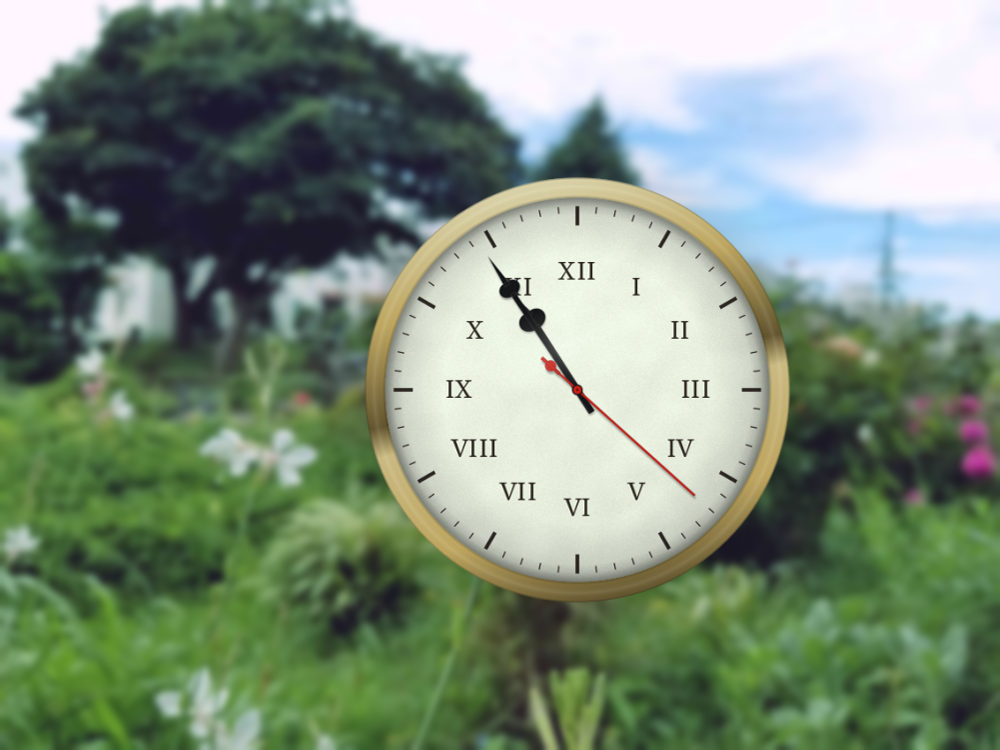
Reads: 10:54:22
